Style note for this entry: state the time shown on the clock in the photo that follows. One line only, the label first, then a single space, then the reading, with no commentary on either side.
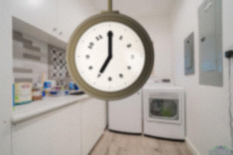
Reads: 7:00
